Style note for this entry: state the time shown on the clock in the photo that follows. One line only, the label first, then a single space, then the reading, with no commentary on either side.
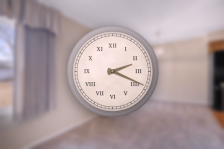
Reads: 2:19
